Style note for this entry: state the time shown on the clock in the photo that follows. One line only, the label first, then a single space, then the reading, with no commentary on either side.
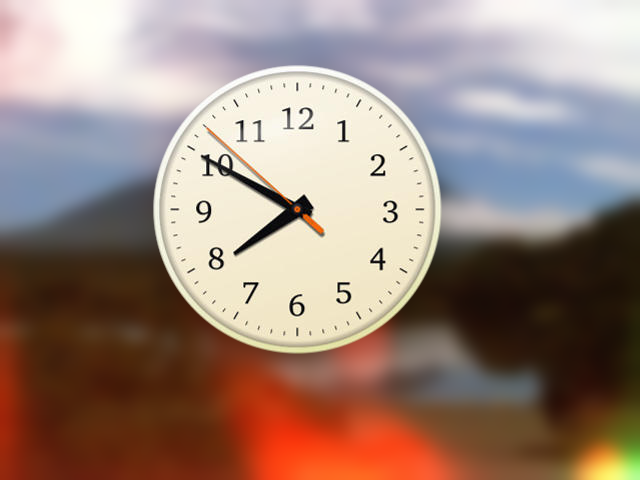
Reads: 7:49:52
